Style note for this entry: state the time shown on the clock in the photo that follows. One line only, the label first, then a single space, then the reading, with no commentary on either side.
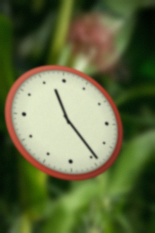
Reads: 11:24
